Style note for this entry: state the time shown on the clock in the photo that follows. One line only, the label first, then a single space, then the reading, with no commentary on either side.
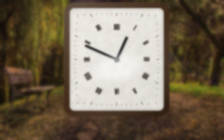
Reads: 12:49
